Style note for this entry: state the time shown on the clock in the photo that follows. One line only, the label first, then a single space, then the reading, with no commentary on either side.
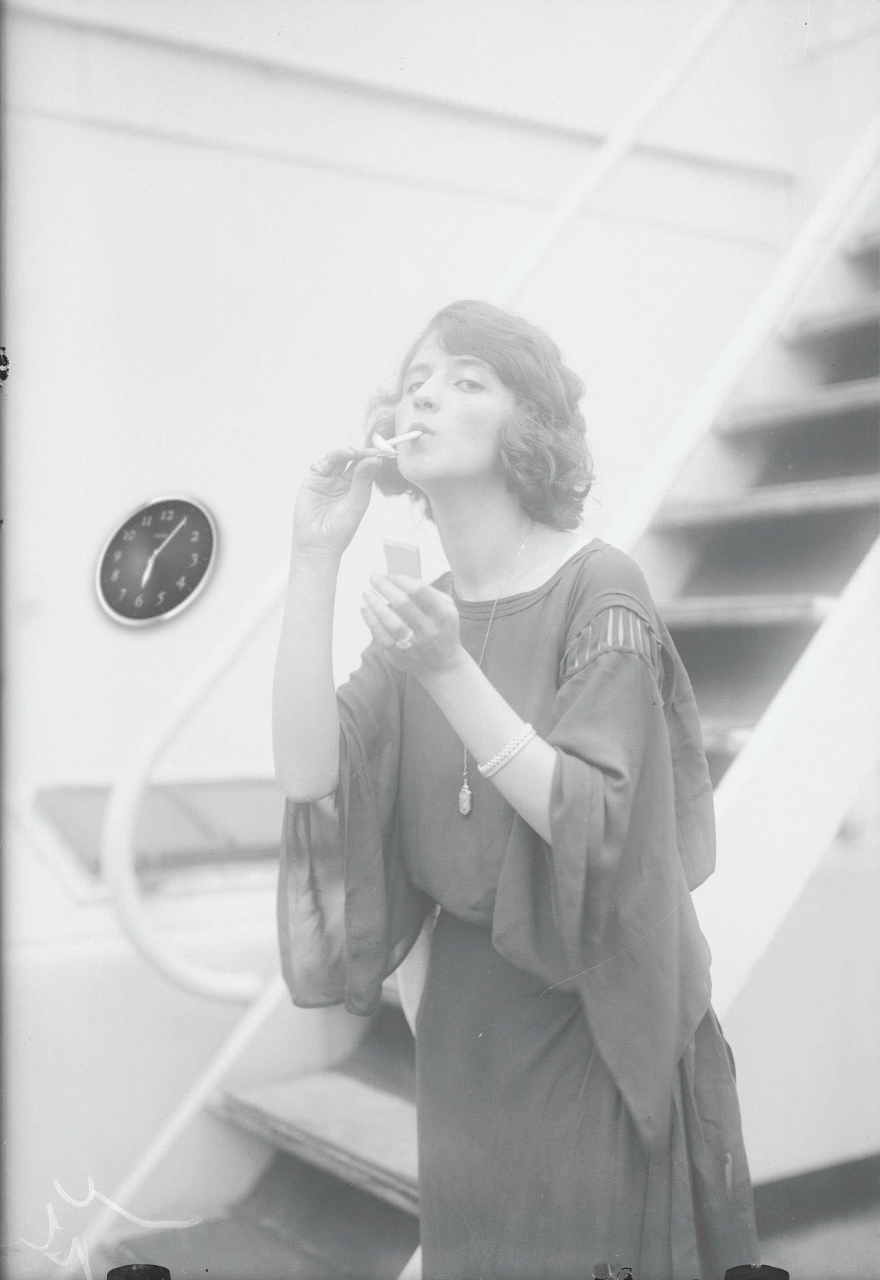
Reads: 6:05
